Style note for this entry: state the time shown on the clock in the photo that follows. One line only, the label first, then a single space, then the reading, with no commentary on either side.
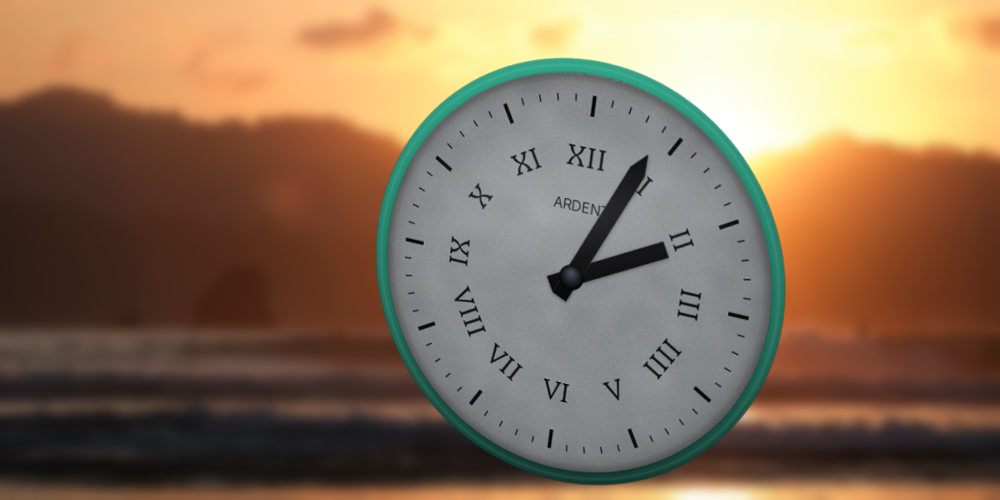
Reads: 2:04
